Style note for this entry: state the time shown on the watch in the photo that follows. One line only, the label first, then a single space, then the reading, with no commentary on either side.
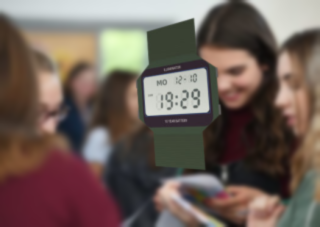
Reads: 19:29
